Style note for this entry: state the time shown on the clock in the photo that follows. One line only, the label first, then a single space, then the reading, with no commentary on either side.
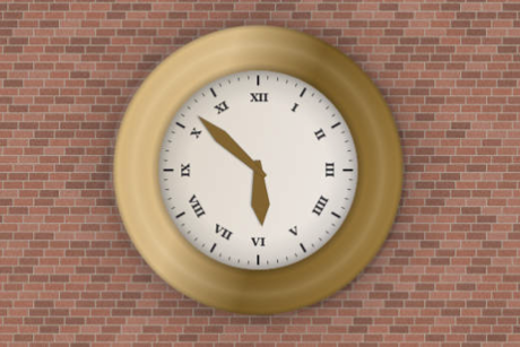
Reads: 5:52
